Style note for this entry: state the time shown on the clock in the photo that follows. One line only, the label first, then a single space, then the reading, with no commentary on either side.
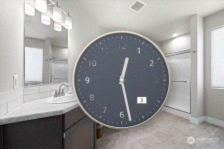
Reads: 12:28
